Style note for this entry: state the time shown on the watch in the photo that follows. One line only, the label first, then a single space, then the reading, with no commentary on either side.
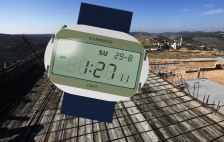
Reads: 1:27:11
